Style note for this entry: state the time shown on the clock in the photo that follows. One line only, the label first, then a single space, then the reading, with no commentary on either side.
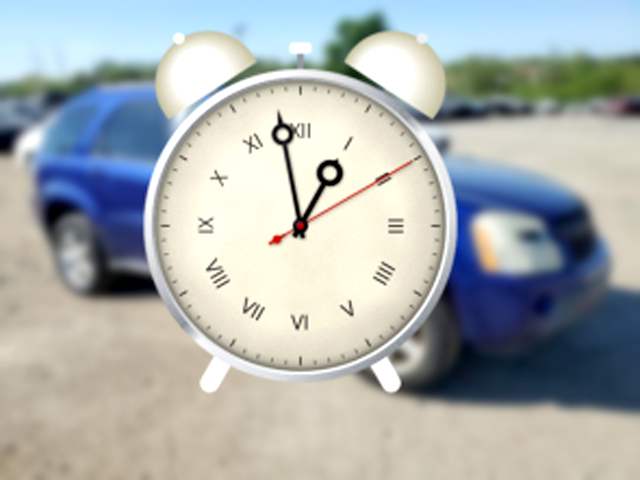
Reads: 12:58:10
